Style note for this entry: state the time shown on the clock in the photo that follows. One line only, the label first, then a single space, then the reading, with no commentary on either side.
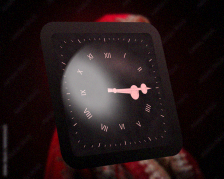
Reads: 3:15
